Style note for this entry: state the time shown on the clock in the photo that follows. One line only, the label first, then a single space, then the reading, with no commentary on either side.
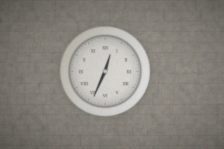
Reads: 12:34
